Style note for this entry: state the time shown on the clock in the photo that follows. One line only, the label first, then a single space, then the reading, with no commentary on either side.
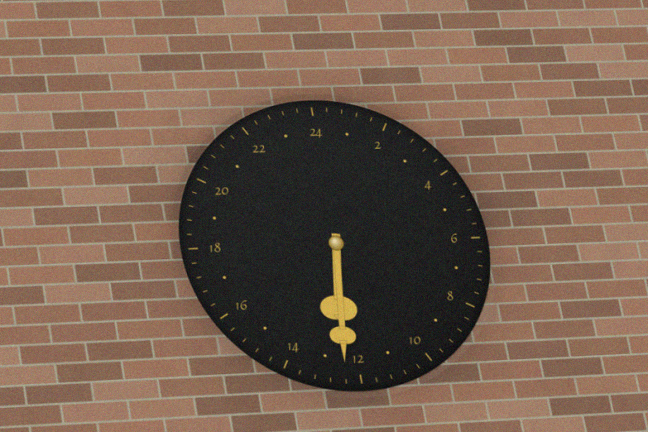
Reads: 12:31
